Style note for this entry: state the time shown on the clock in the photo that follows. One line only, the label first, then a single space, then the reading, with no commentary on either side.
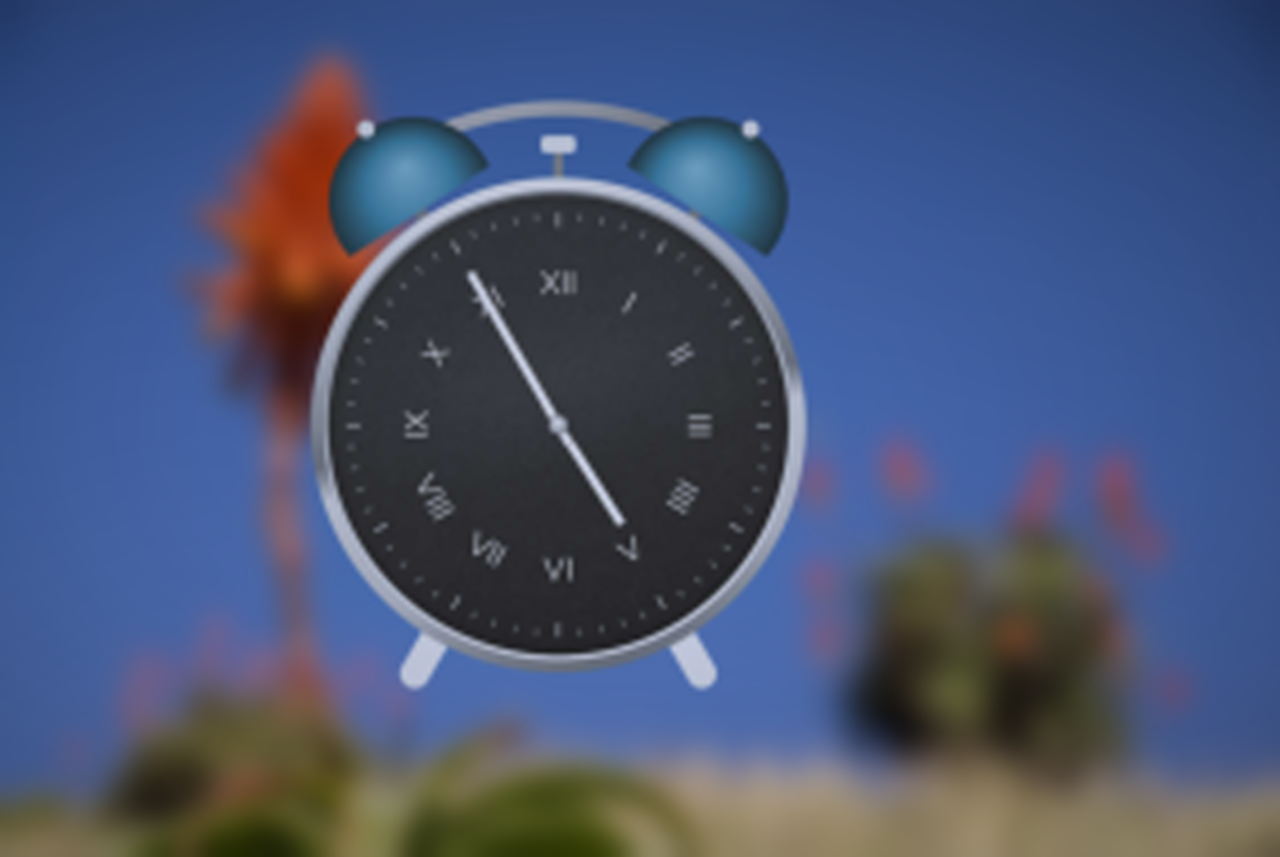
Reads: 4:55
